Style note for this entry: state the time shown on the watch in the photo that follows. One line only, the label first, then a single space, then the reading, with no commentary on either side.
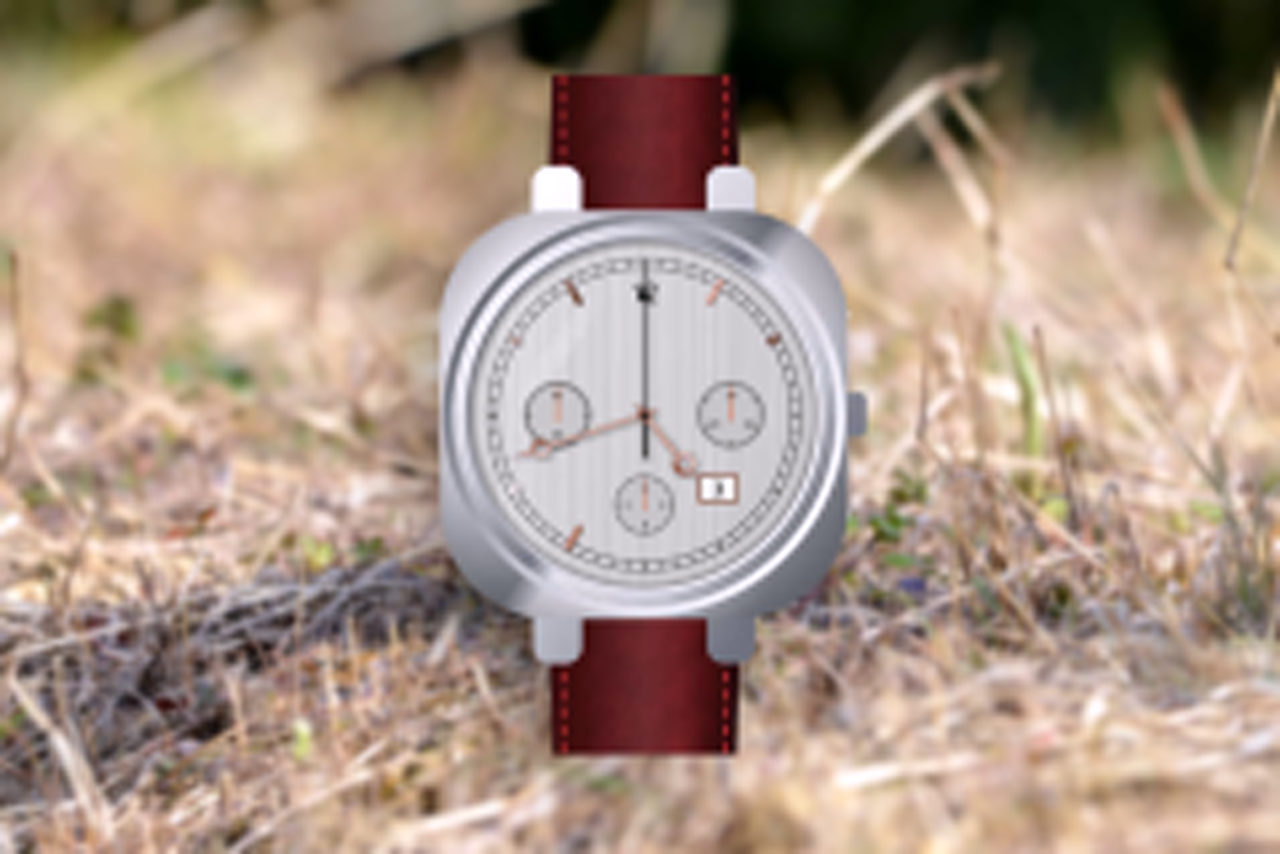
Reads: 4:42
